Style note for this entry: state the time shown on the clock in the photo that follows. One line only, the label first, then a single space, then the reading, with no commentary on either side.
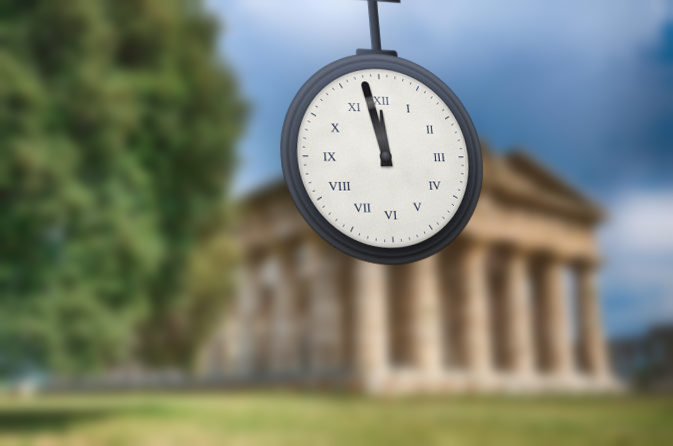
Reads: 11:58
